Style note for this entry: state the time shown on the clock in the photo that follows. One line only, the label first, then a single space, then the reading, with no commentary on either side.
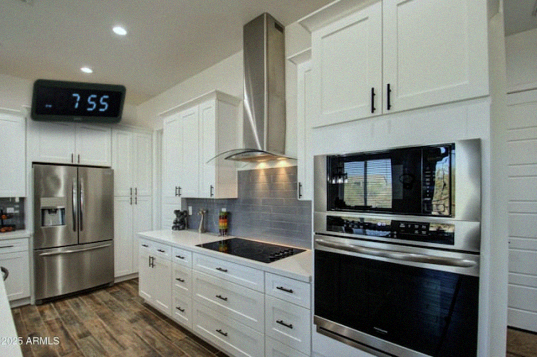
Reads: 7:55
